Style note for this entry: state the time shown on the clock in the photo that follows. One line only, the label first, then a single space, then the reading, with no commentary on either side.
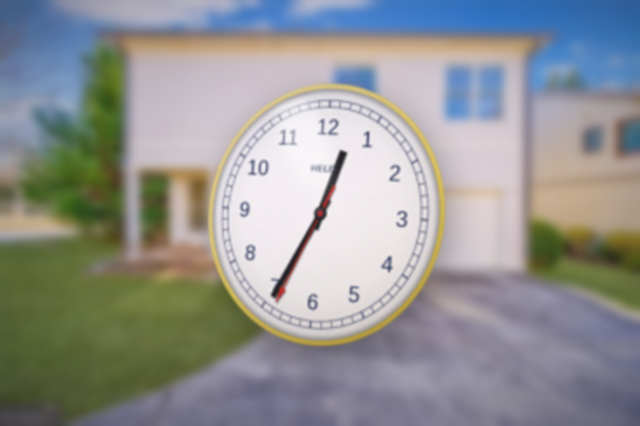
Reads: 12:34:34
